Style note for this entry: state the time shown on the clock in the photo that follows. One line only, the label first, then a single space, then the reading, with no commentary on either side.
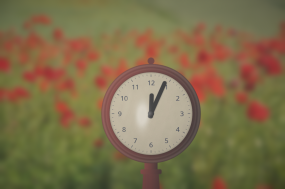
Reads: 12:04
